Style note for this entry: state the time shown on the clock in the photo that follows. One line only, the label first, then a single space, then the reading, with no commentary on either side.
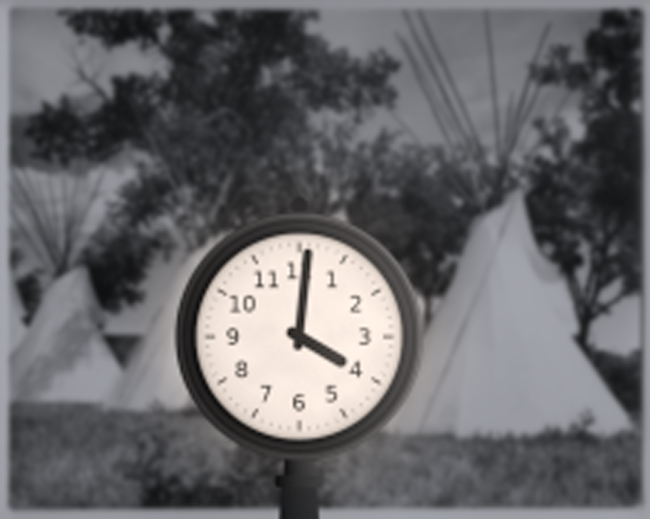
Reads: 4:01
